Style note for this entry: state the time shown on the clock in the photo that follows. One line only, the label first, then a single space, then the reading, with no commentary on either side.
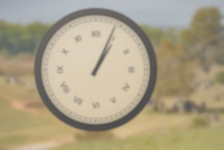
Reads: 1:04
